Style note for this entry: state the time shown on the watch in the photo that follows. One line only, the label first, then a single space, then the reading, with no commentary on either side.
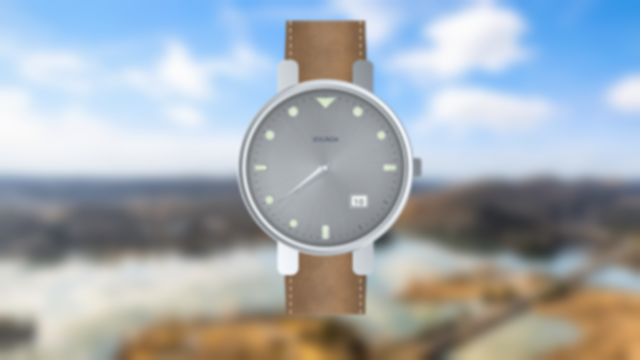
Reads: 7:39
